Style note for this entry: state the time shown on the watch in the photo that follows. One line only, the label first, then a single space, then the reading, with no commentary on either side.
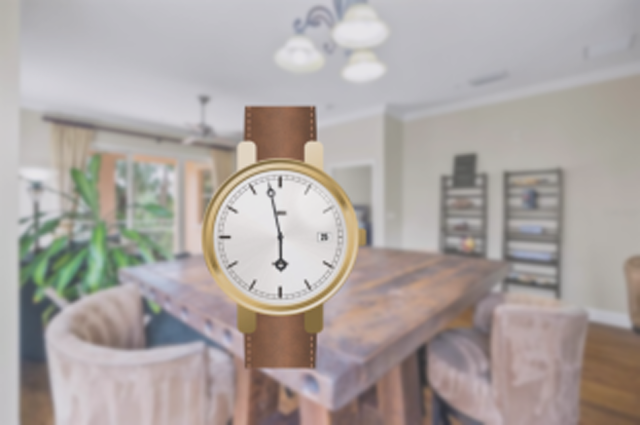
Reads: 5:58
